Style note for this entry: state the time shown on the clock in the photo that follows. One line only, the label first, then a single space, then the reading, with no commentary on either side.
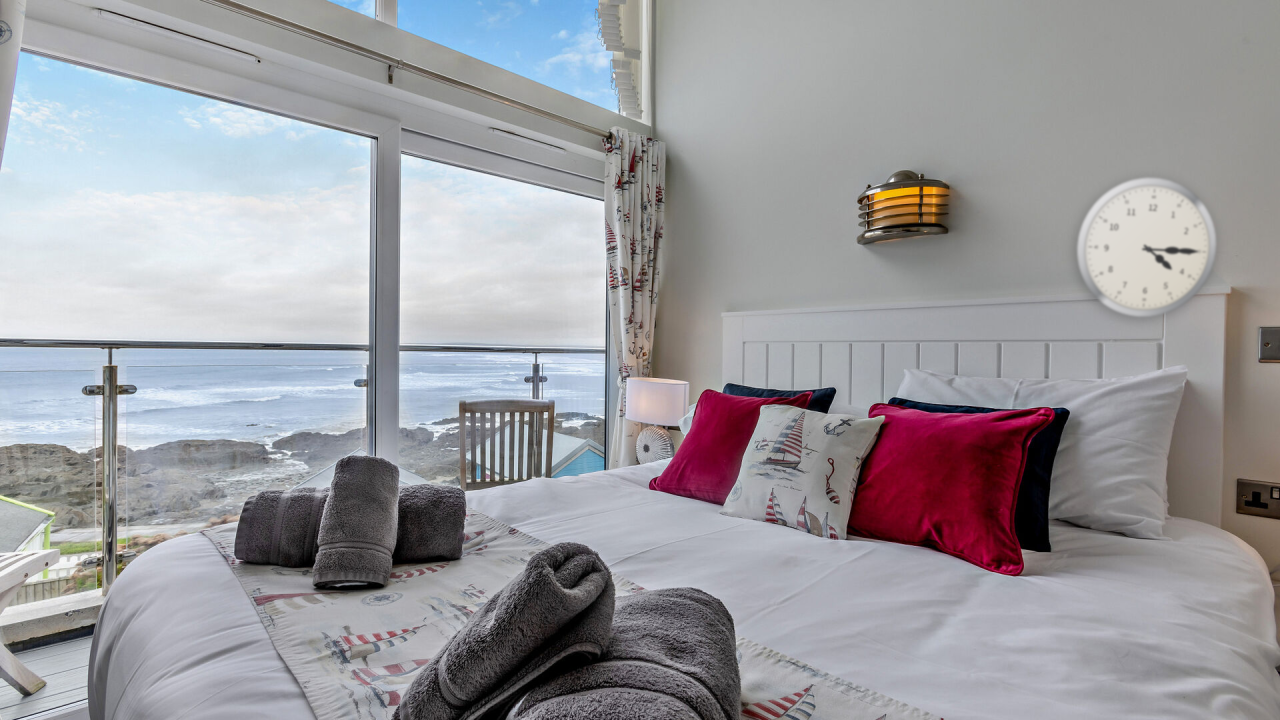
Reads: 4:15
